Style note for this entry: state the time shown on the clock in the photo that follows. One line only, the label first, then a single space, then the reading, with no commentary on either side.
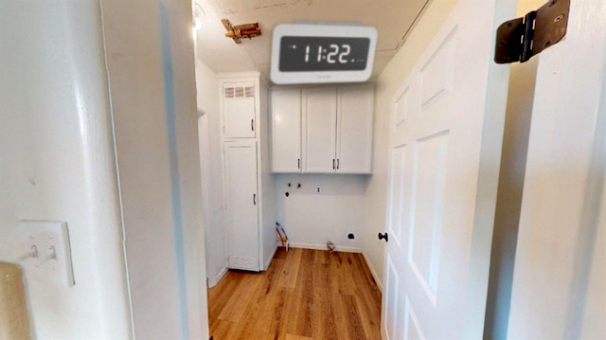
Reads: 11:22
